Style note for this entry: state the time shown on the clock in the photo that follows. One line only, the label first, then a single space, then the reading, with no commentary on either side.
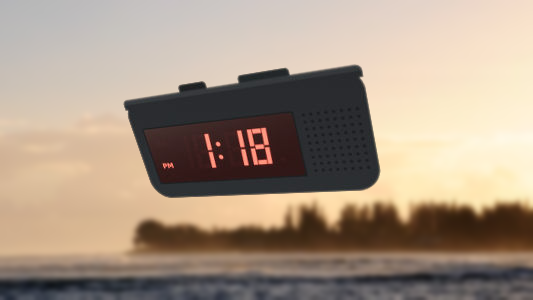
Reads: 1:18
